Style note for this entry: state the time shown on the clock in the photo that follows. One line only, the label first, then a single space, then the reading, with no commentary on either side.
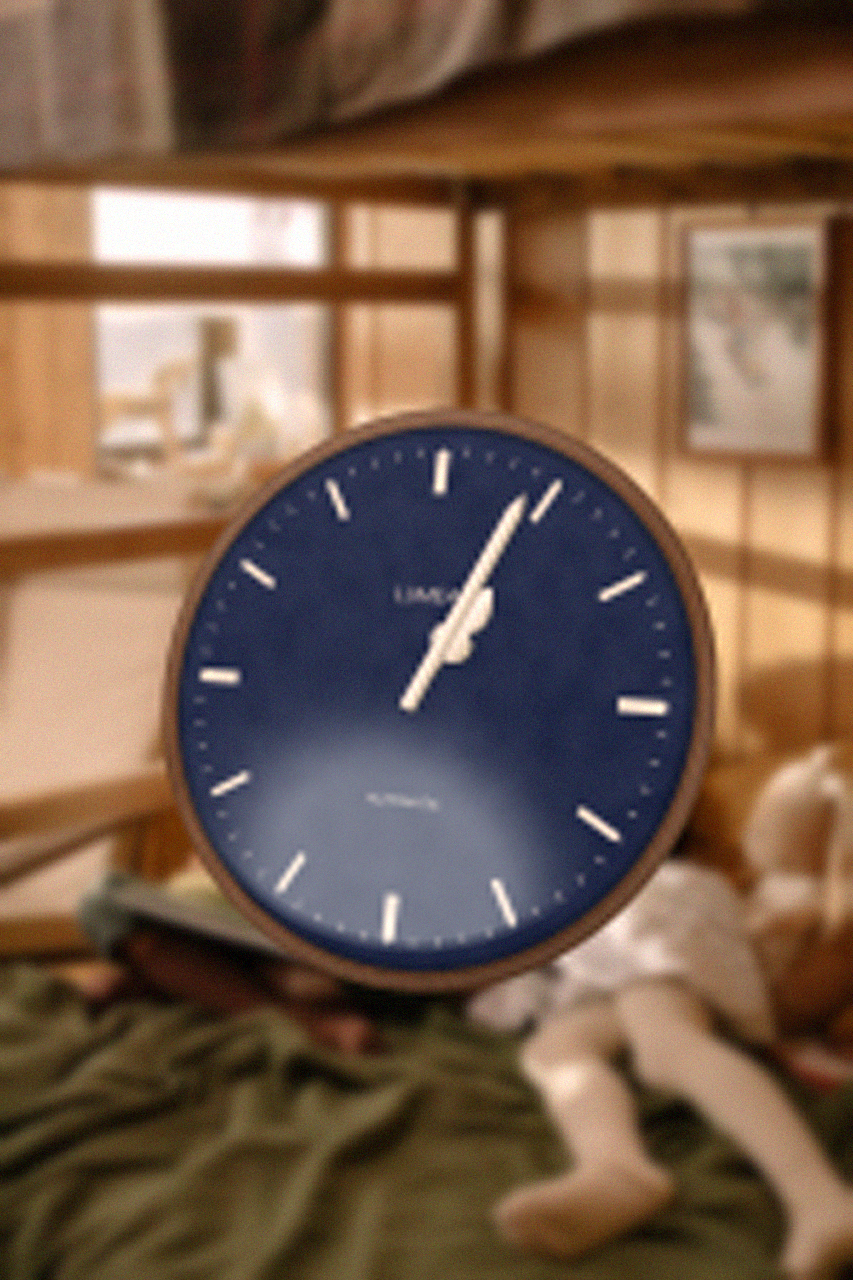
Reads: 1:04
